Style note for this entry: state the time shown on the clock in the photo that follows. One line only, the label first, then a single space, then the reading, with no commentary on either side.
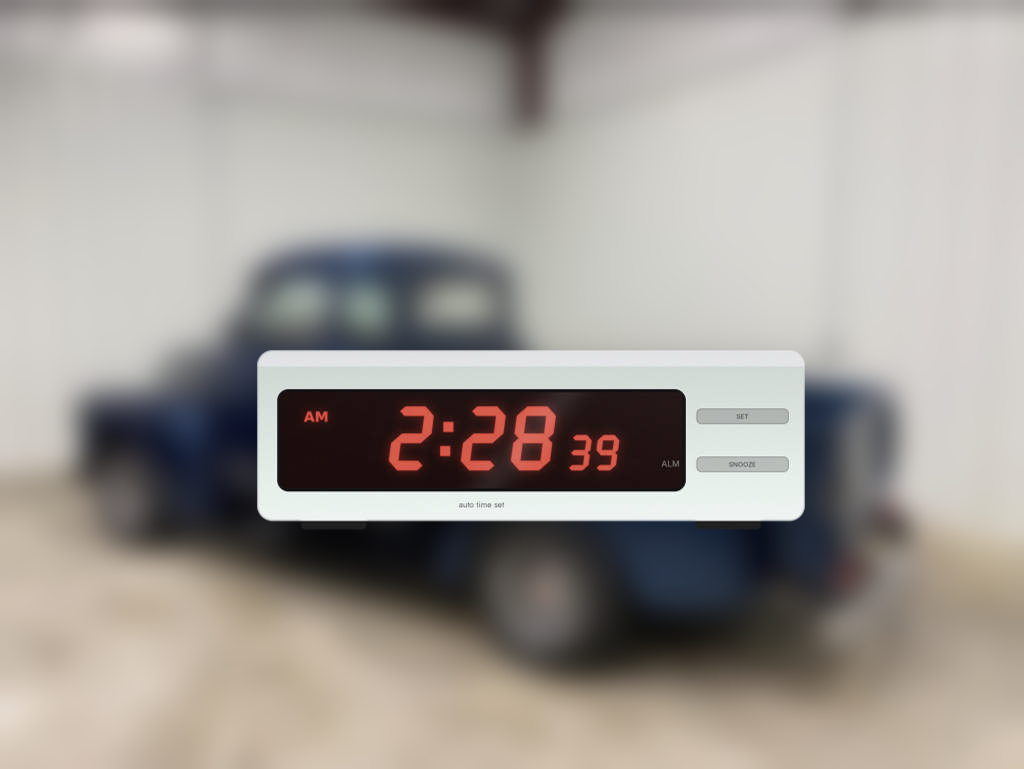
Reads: 2:28:39
